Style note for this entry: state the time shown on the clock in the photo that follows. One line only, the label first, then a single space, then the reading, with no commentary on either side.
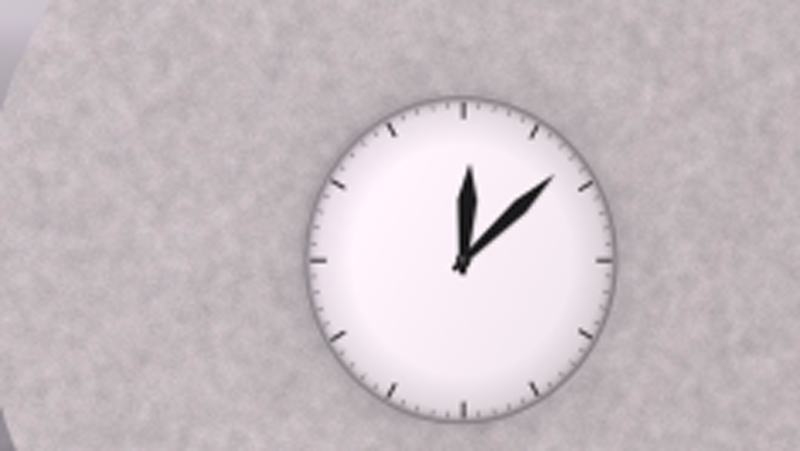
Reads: 12:08
